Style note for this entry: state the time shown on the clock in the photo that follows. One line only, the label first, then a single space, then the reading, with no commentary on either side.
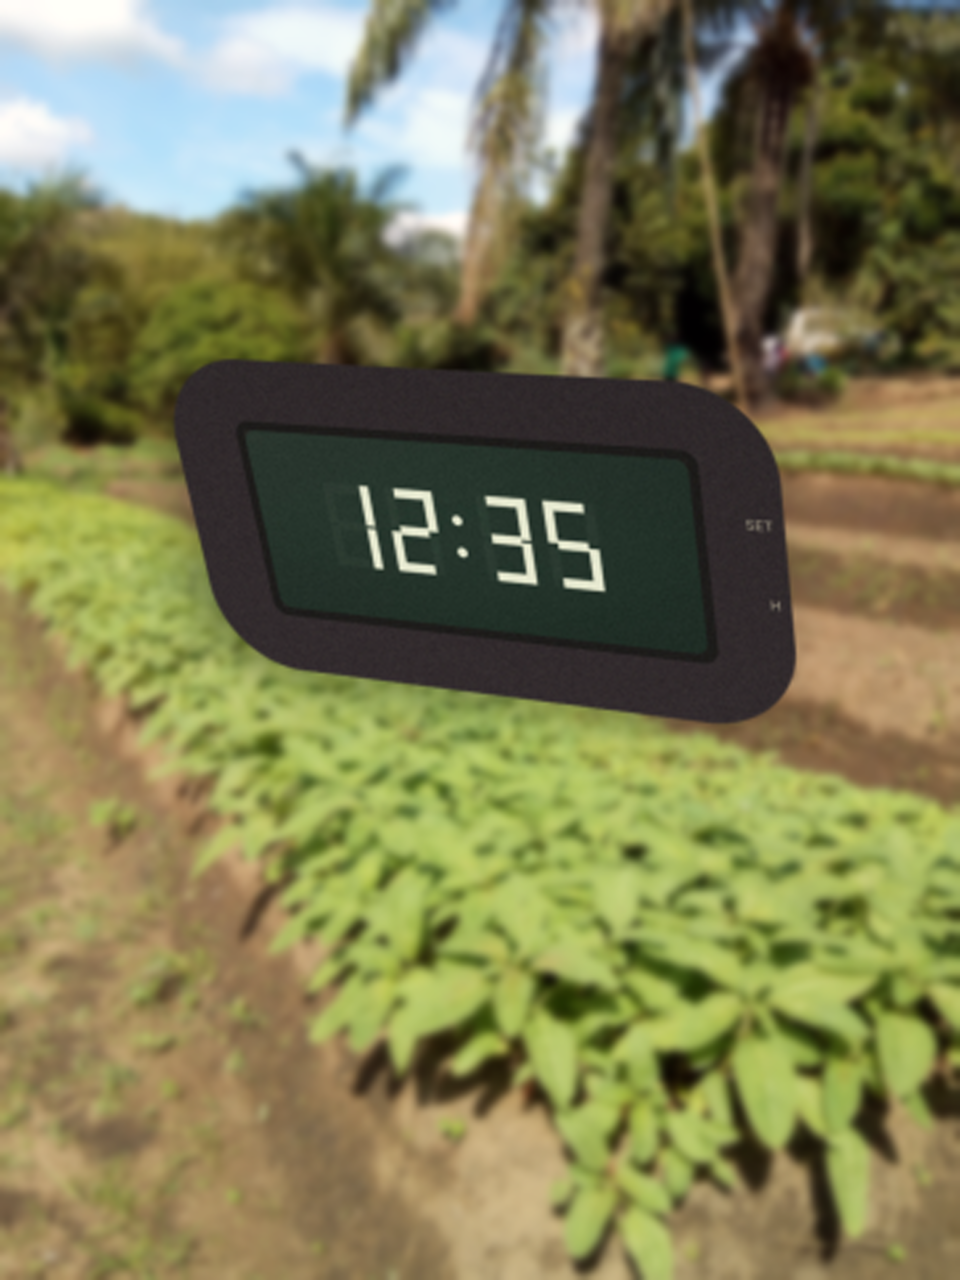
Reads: 12:35
